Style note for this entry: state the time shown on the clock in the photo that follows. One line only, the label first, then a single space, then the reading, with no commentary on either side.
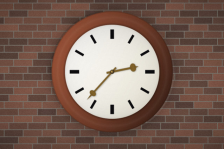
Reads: 2:37
